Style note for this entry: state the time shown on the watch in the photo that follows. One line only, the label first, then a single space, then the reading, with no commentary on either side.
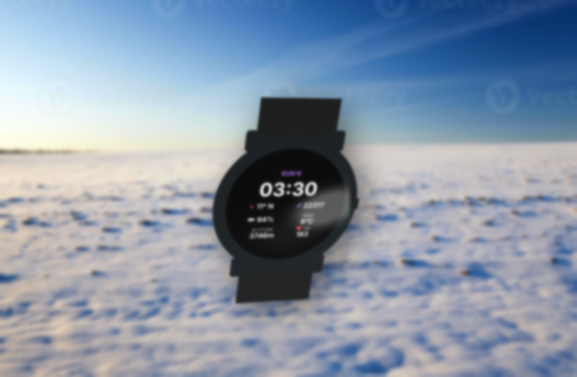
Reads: 3:30
